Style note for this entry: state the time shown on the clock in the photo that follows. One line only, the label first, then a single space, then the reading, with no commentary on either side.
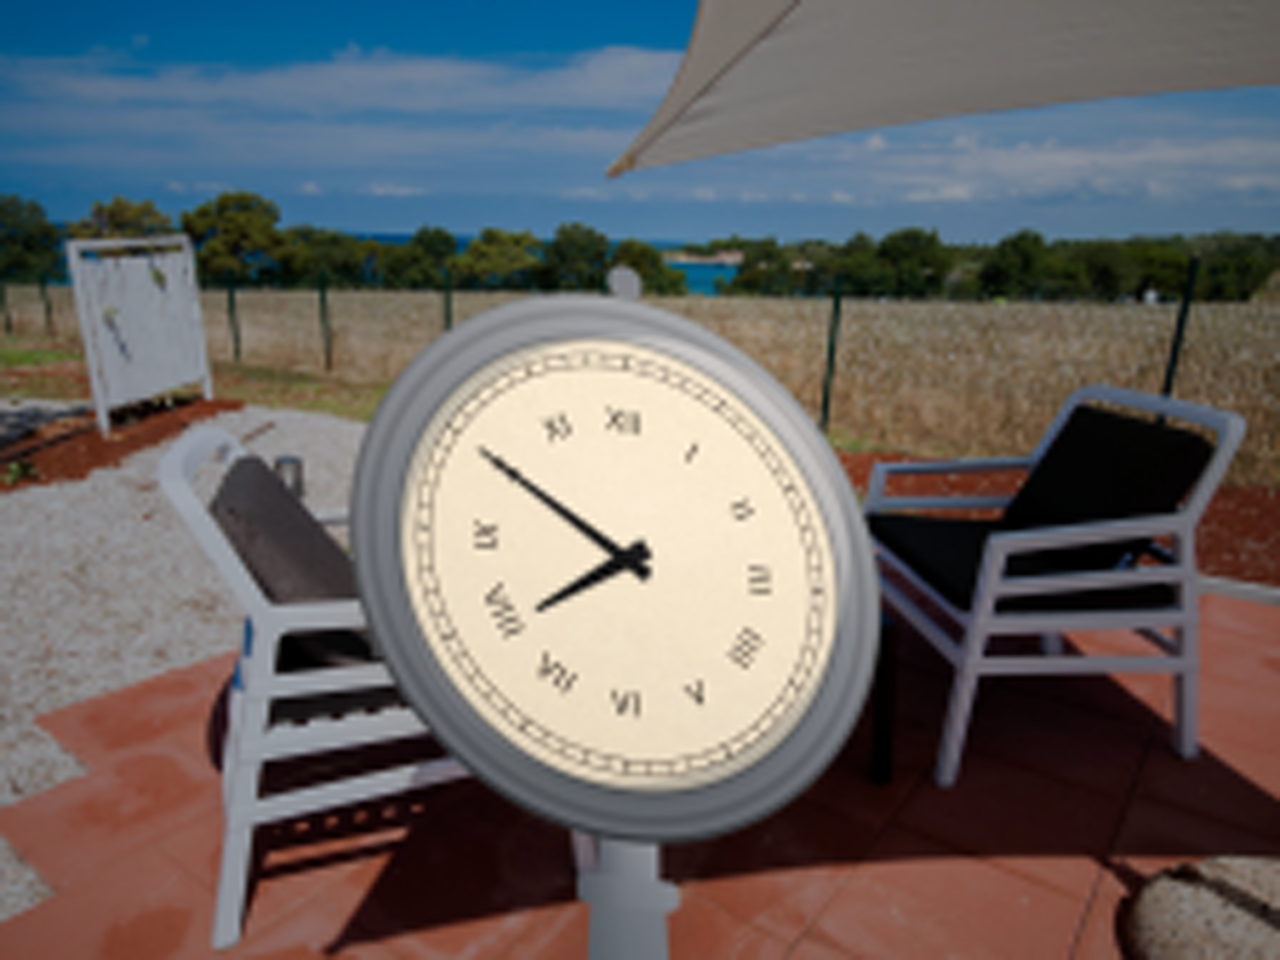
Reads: 7:50
